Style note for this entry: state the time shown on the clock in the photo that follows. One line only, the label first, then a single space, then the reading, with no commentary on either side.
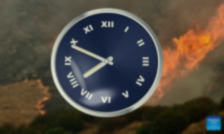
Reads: 7:49
